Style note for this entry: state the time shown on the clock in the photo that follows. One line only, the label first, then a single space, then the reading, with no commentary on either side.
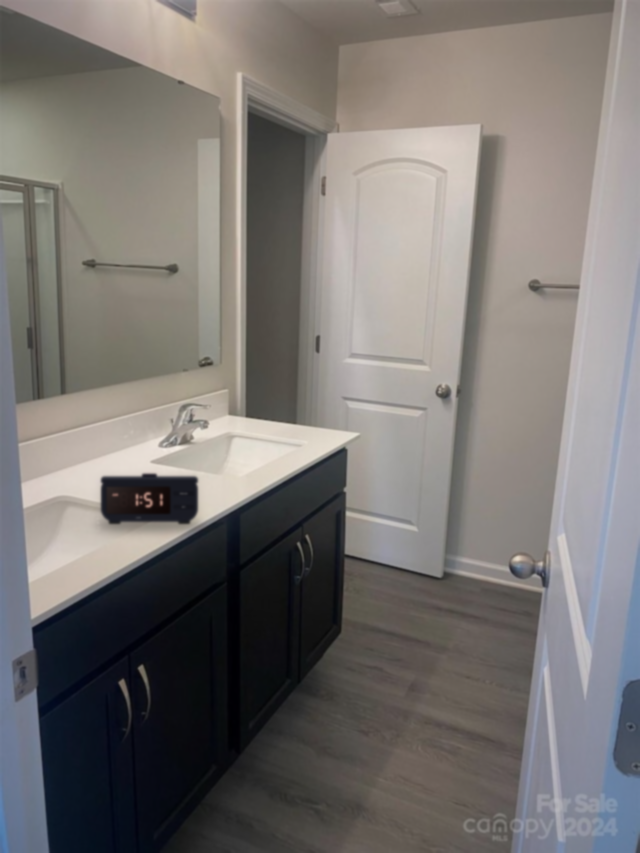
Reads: 1:51
